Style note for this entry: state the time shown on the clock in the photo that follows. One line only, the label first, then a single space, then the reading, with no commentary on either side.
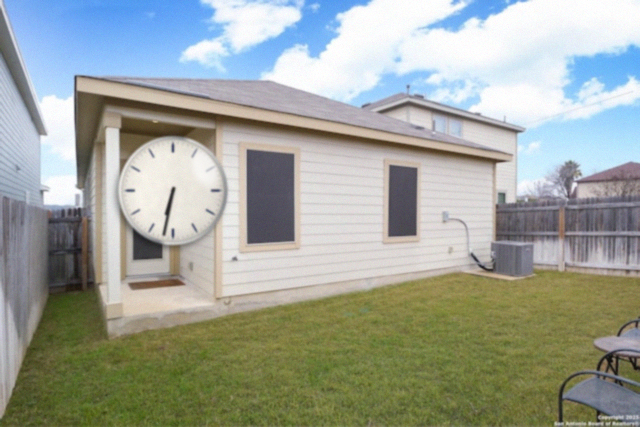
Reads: 6:32
